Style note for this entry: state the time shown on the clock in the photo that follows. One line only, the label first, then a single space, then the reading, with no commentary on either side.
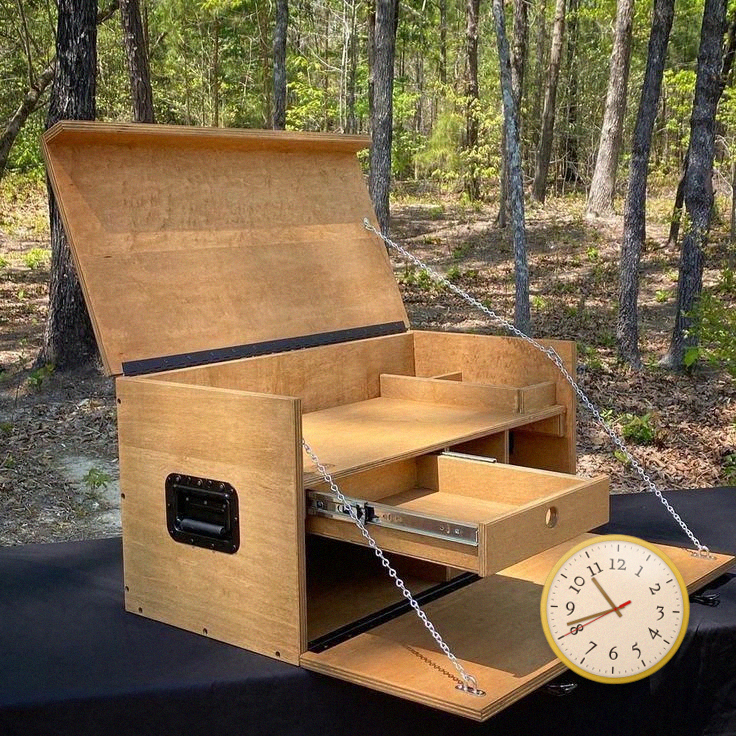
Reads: 10:41:40
